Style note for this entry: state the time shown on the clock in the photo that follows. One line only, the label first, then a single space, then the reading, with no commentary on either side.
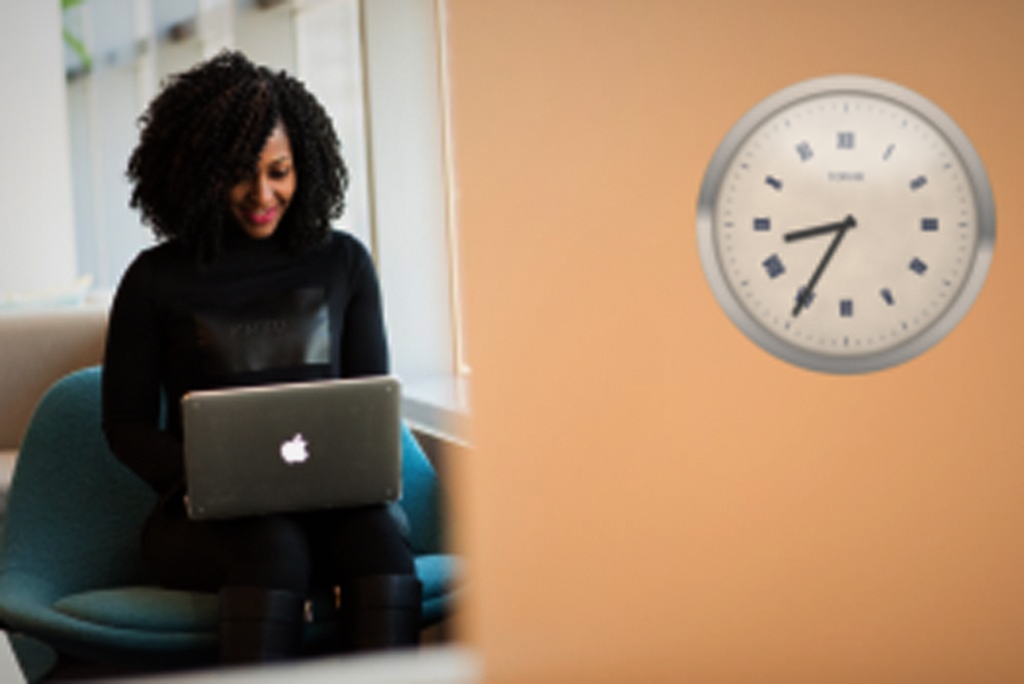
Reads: 8:35
